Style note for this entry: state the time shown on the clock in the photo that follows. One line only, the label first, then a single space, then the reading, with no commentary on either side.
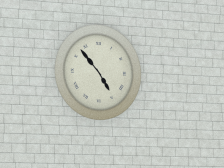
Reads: 4:53
